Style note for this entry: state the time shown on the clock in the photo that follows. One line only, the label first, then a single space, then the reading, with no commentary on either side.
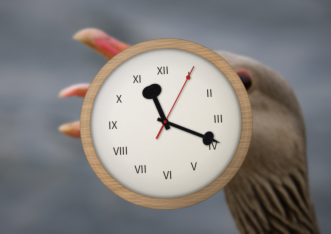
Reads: 11:19:05
